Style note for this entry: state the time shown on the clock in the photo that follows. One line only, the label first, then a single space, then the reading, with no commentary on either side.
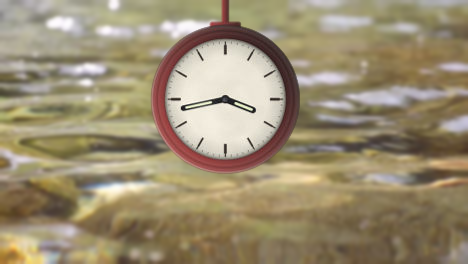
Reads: 3:43
